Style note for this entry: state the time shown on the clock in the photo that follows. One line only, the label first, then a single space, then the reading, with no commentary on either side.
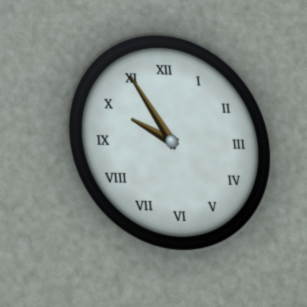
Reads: 9:55
